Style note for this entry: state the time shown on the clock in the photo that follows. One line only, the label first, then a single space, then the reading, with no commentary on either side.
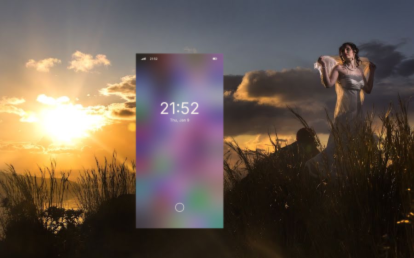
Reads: 21:52
